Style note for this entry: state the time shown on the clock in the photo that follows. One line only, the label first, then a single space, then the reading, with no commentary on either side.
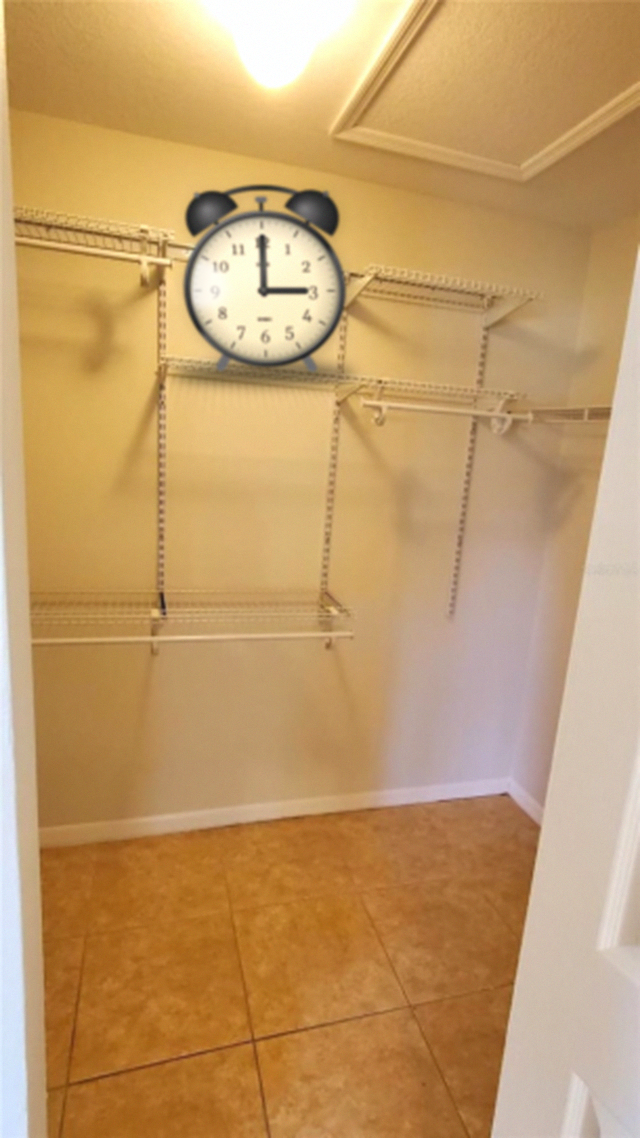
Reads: 3:00
